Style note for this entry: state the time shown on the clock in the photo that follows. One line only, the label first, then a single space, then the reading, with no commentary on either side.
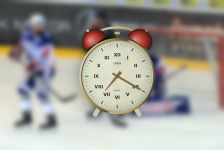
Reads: 7:20
